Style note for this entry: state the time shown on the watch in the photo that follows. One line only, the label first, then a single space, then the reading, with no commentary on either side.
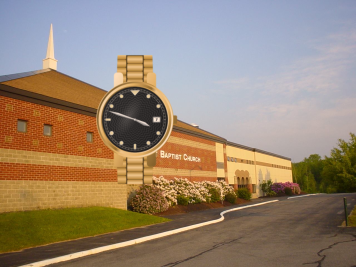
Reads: 3:48
